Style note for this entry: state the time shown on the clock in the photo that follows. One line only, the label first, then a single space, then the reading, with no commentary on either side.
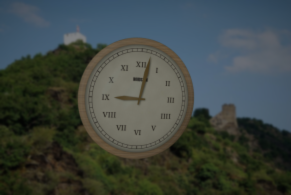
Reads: 9:02
